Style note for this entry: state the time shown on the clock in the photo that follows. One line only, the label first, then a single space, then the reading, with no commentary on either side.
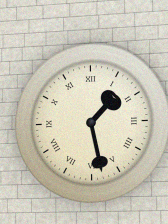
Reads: 1:28
